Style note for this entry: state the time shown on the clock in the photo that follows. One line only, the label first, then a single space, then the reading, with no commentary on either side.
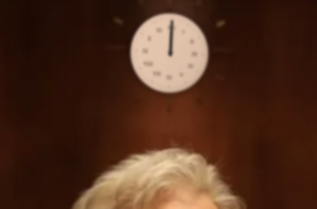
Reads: 12:00
